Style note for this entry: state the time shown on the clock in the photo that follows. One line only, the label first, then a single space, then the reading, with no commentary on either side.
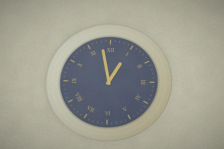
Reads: 12:58
